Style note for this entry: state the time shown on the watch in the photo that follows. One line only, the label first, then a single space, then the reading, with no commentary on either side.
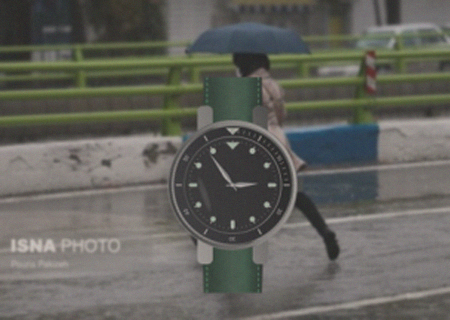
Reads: 2:54
